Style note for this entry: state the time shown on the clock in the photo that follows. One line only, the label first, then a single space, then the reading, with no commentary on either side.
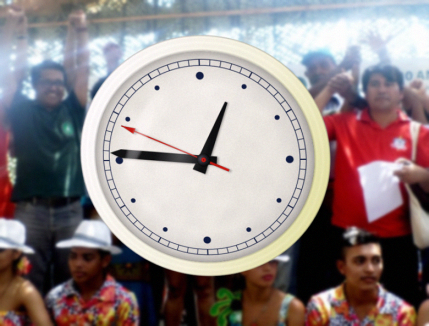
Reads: 12:45:49
